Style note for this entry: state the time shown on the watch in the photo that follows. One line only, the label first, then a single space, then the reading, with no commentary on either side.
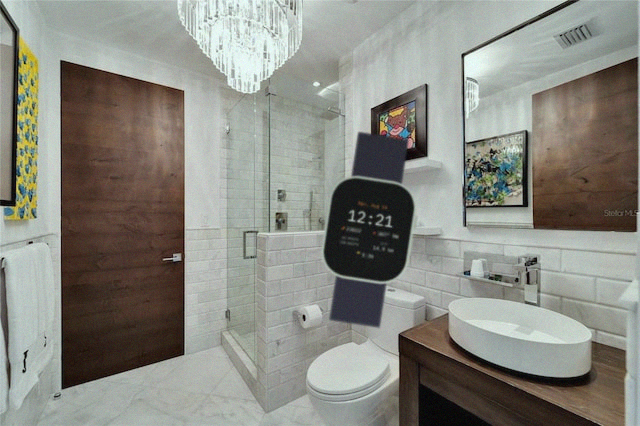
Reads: 12:21
